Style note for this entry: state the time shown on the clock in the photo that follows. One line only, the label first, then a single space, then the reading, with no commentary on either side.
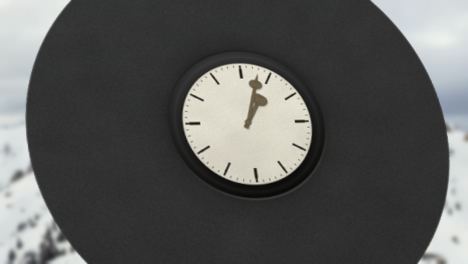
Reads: 1:03
